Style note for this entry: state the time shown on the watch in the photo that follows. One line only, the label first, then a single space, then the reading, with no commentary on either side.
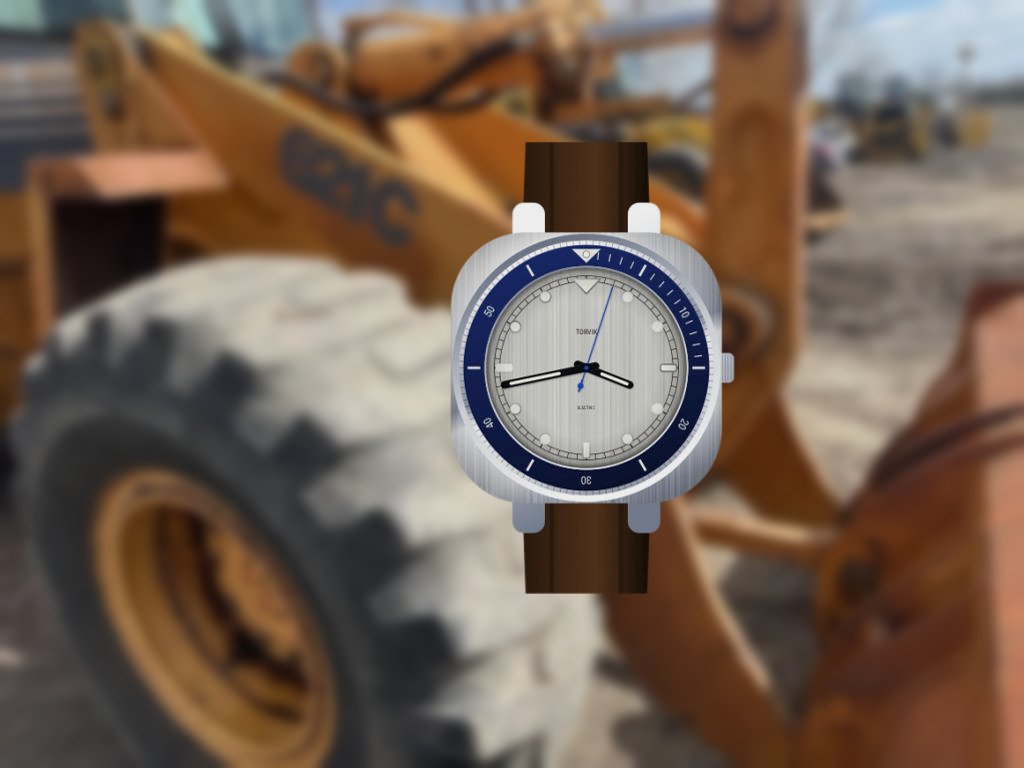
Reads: 3:43:03
